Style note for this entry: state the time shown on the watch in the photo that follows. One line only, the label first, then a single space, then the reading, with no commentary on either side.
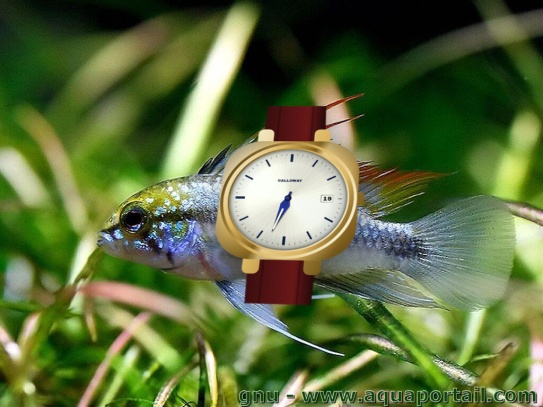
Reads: 6:33
